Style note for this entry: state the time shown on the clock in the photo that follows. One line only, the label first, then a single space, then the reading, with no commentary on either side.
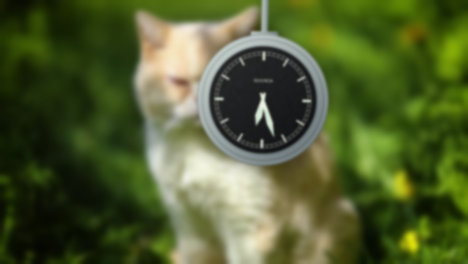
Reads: 6:27
